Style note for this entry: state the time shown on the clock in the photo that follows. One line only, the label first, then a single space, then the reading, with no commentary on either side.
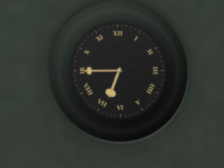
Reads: 6:45
